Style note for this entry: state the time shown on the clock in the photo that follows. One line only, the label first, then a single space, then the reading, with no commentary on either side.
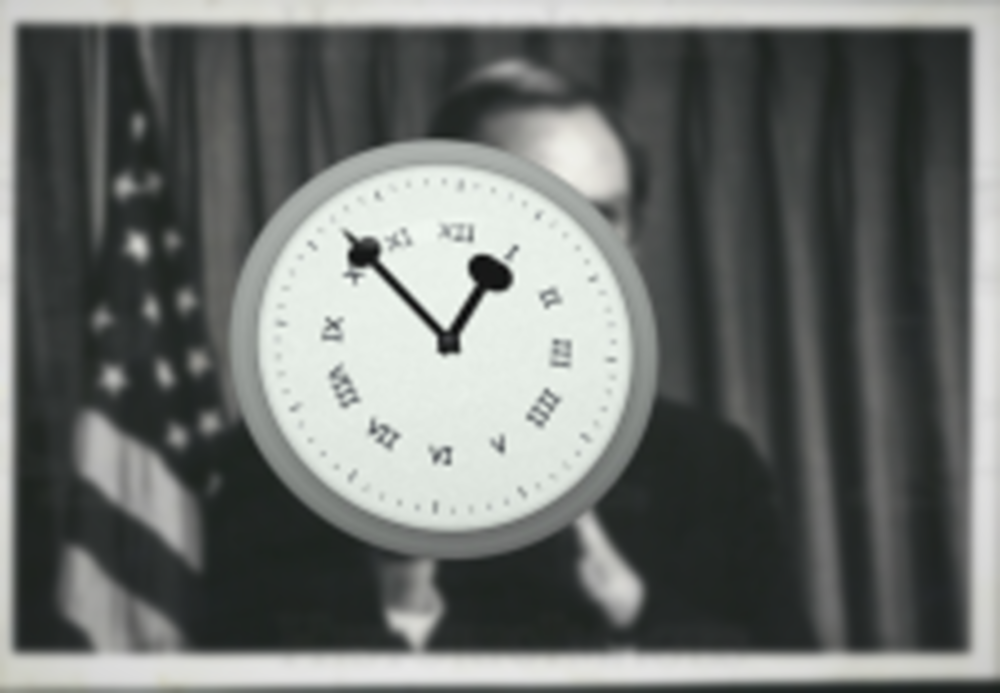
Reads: 12:52
